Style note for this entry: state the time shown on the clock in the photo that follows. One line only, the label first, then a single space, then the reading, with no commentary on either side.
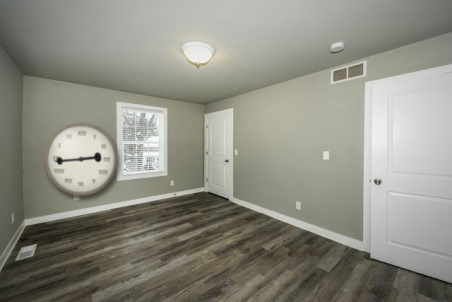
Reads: 2:44
